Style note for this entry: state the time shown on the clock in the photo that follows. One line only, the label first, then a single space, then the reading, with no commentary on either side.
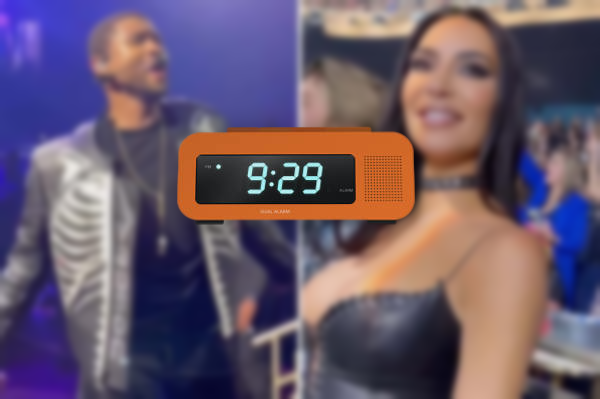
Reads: 9:29
